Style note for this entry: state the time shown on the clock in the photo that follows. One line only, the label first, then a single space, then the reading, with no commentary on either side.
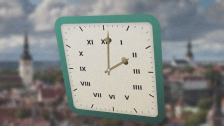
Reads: 2:01
